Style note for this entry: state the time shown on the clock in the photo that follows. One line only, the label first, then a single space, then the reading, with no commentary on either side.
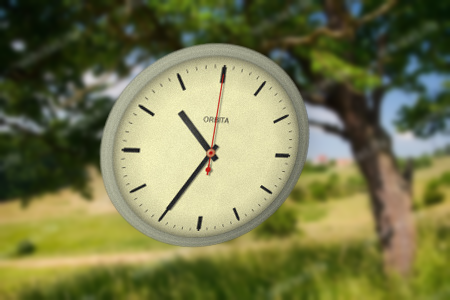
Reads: 10:35:00
